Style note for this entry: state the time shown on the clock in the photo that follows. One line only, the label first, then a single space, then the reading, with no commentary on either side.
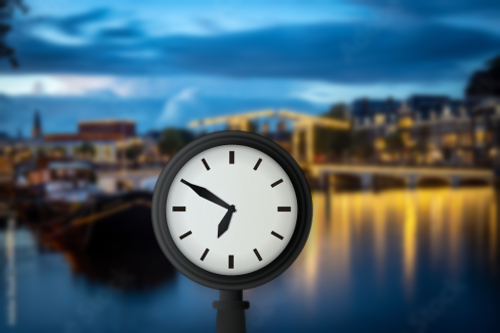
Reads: 6:50
